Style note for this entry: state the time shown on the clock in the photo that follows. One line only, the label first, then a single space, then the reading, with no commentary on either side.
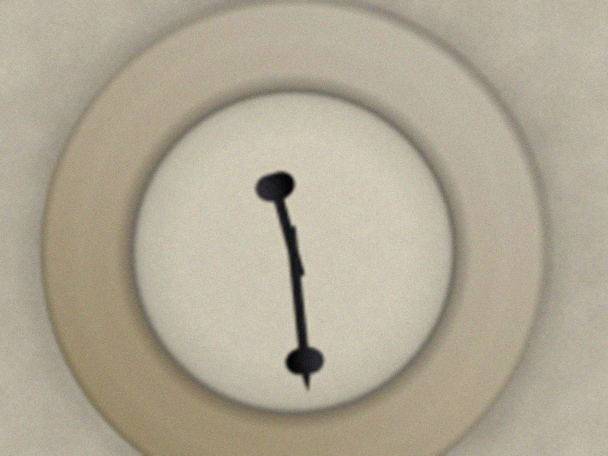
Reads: 11:29
